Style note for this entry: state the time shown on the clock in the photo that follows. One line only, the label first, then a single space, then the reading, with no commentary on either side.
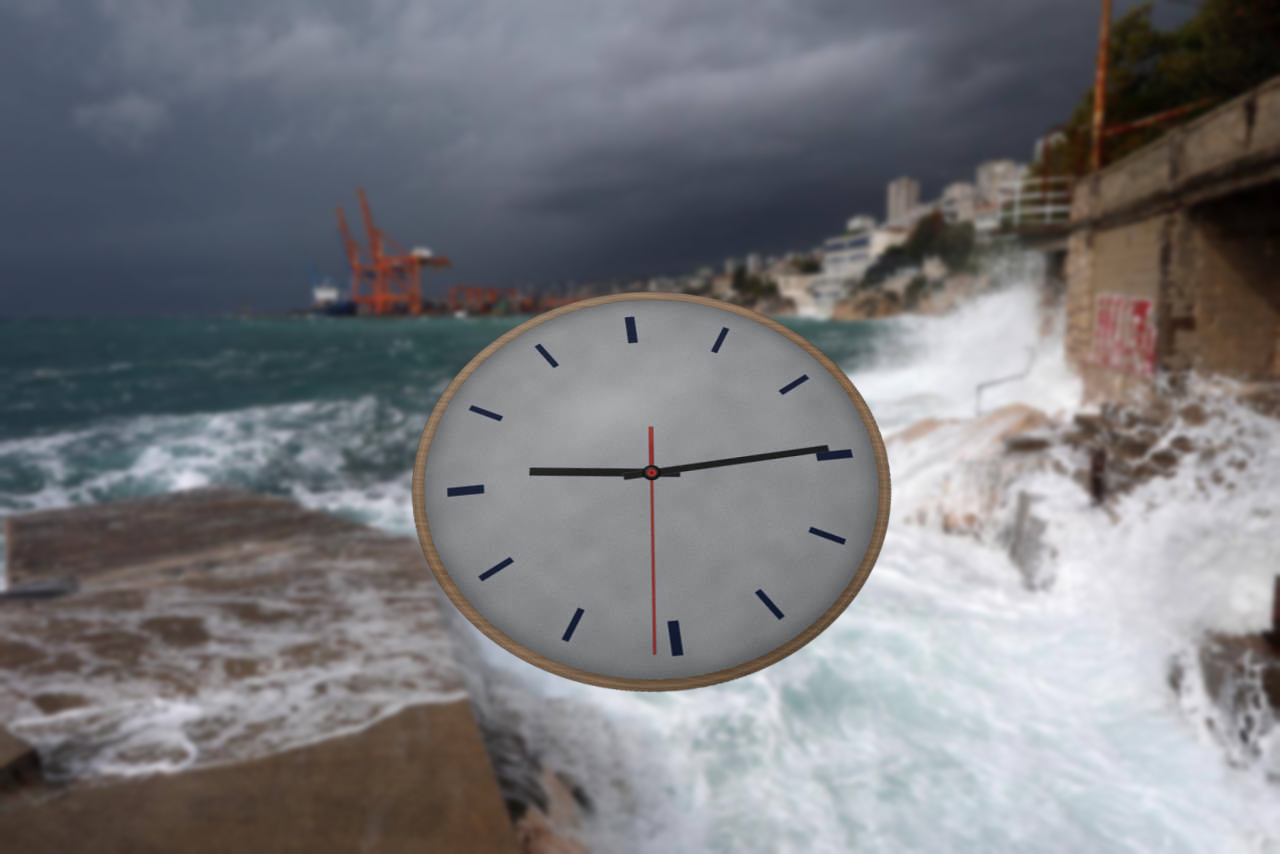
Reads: 9:14:31
